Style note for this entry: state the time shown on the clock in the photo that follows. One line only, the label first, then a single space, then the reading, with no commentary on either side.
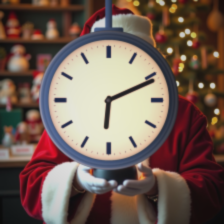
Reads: 6:11
